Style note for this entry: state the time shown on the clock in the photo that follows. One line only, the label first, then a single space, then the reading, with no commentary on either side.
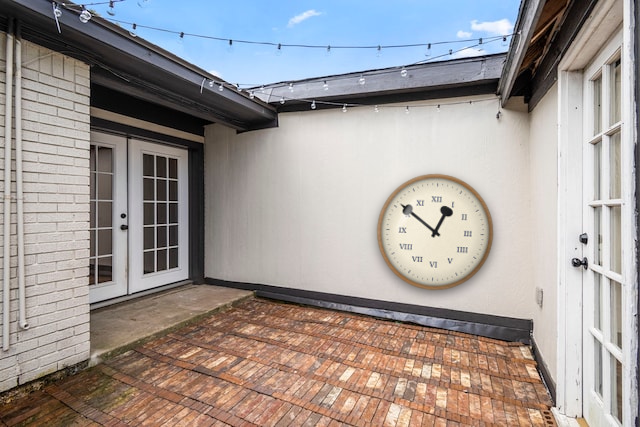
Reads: 12:51
